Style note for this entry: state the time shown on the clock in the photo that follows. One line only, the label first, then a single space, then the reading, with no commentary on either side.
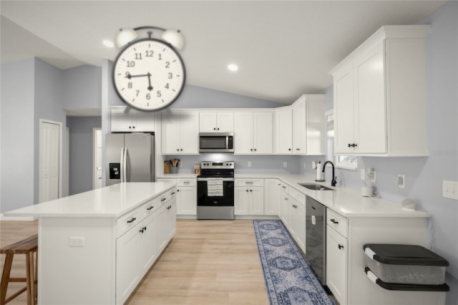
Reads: 5:44
